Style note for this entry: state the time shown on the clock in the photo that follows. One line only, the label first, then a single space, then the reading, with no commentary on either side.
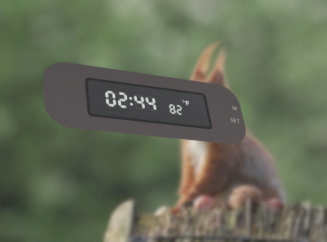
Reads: 2:44
